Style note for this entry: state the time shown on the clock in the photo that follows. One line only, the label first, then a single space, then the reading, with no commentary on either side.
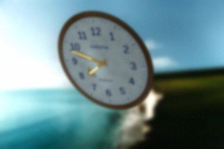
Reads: 7:48
